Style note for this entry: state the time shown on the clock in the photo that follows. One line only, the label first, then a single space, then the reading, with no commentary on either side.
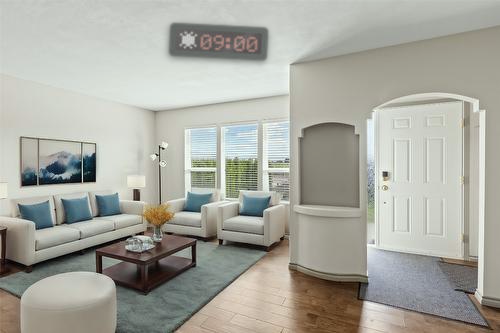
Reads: 9:00
